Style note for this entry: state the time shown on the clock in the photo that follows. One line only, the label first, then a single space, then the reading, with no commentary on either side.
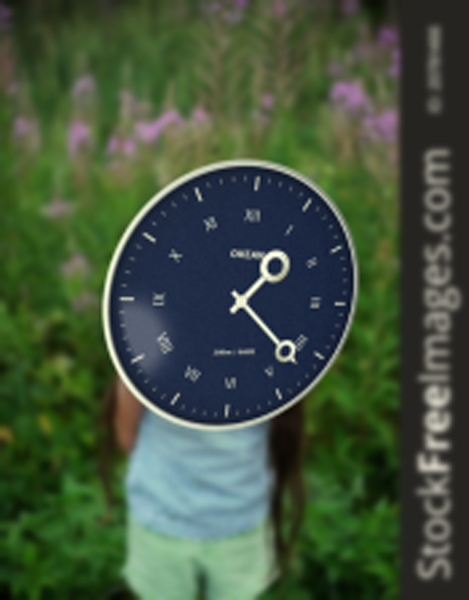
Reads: 1:22
